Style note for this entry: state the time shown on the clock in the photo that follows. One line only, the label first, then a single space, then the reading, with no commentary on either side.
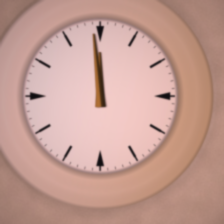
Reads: 11:59
